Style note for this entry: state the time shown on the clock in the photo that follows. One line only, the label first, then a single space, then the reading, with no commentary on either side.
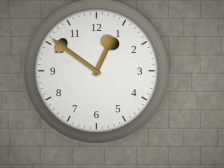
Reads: 12:51
